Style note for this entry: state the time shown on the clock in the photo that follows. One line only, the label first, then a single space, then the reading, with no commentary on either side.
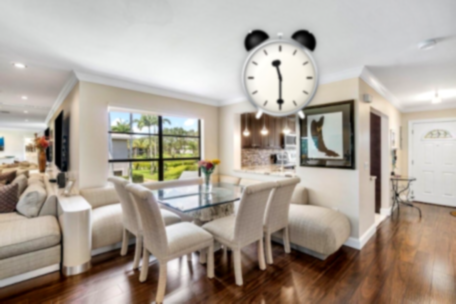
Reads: 11:30
